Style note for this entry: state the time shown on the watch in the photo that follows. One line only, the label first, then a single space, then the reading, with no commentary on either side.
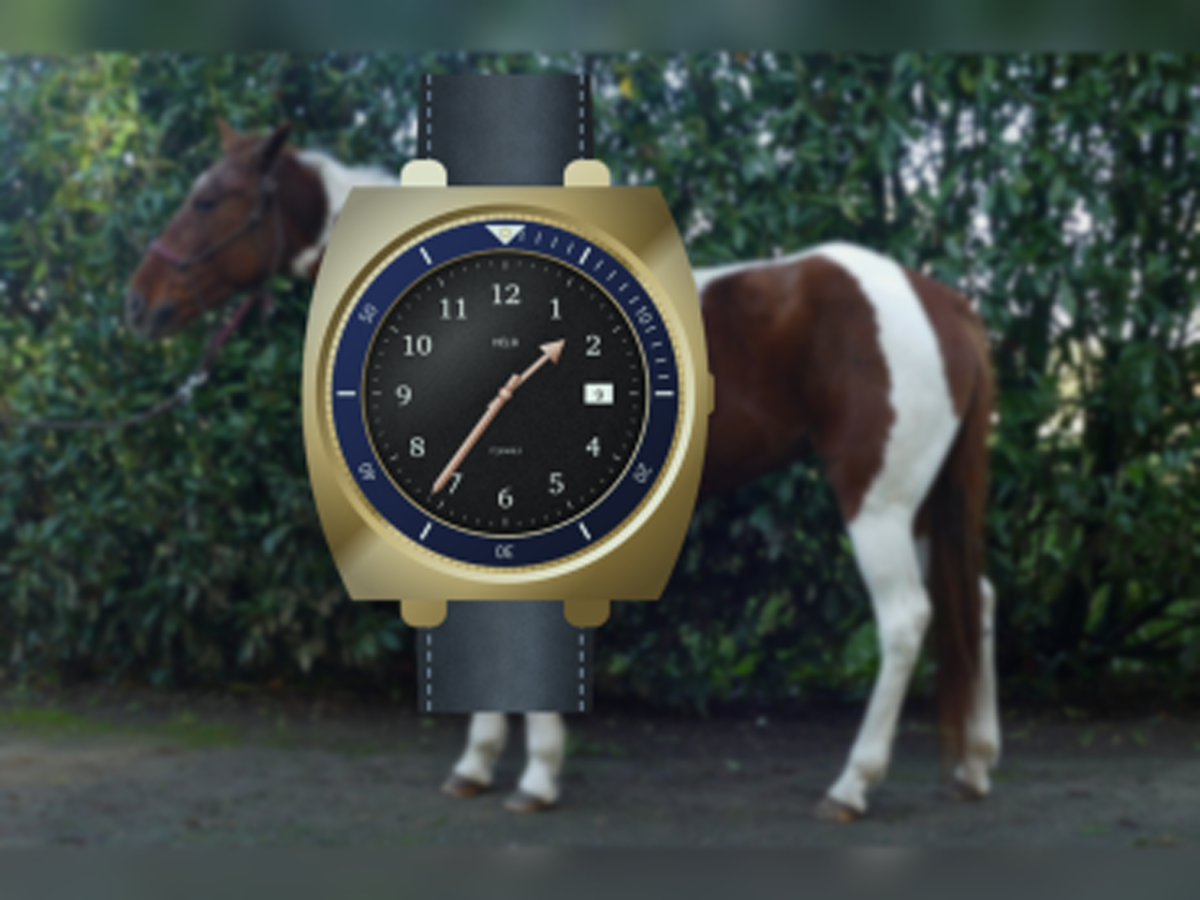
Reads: 1:36
